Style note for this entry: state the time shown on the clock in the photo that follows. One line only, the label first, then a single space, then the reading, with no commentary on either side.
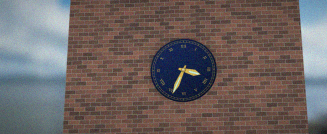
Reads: 3:34
